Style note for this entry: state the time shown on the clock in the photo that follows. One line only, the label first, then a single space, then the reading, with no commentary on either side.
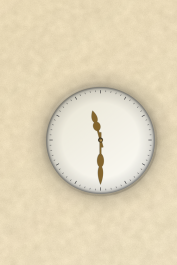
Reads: 11:30
